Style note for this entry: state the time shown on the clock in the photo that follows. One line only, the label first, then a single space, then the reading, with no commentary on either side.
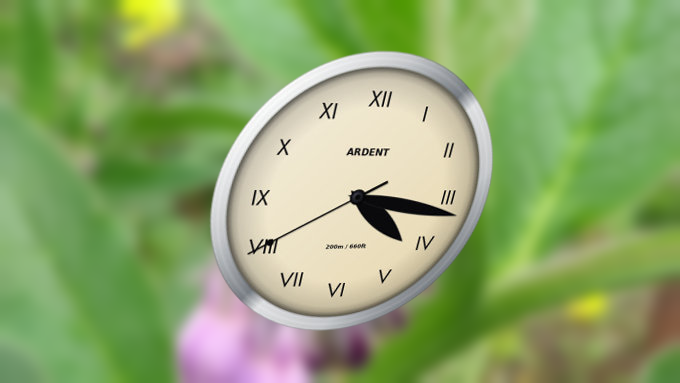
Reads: 4:16:40
